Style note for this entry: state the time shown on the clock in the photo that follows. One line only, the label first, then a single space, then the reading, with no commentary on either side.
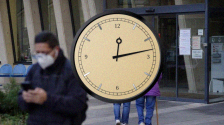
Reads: 12:13
